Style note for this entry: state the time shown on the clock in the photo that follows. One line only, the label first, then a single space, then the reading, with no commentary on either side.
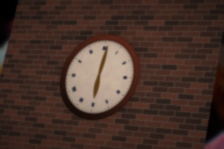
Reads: 6:01
